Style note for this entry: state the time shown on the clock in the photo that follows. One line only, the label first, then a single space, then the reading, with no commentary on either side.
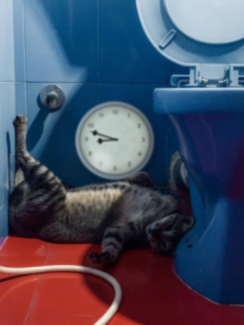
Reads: 8:48
